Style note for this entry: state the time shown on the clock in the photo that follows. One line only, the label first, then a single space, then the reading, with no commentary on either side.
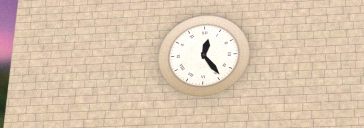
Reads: 12:24
